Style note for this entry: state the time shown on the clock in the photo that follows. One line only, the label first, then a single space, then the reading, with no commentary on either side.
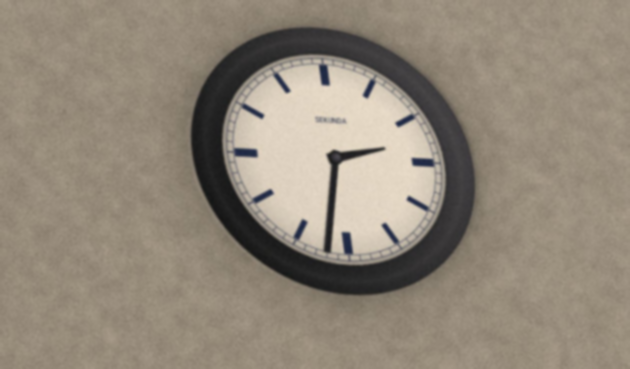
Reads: 2:32
